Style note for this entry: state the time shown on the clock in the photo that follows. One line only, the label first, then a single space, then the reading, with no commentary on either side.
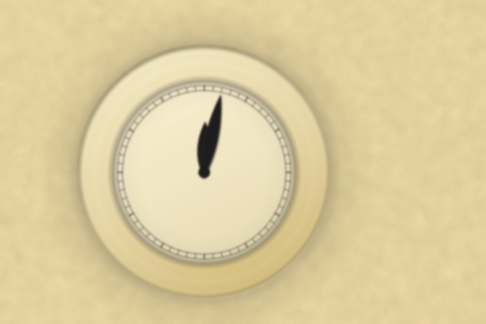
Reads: 12:02
